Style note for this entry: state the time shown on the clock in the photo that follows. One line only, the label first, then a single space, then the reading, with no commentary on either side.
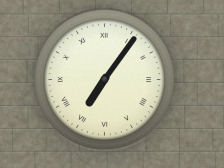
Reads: 7:06
